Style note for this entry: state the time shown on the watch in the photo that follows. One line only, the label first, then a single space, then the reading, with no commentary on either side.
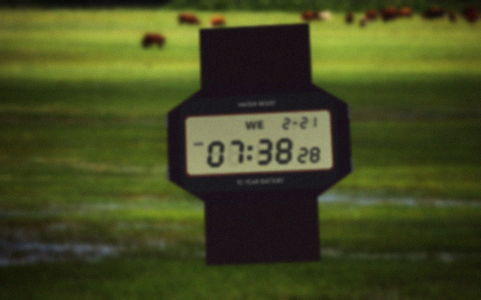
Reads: 7:38:28
